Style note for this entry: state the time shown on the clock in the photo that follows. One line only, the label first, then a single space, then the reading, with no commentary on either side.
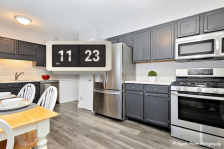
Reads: 11:23
